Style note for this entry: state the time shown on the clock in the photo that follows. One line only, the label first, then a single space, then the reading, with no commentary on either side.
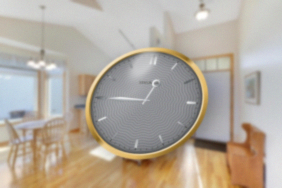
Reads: 12:45
